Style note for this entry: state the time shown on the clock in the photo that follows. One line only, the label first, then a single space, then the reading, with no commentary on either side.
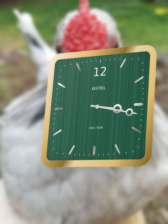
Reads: 3:17
